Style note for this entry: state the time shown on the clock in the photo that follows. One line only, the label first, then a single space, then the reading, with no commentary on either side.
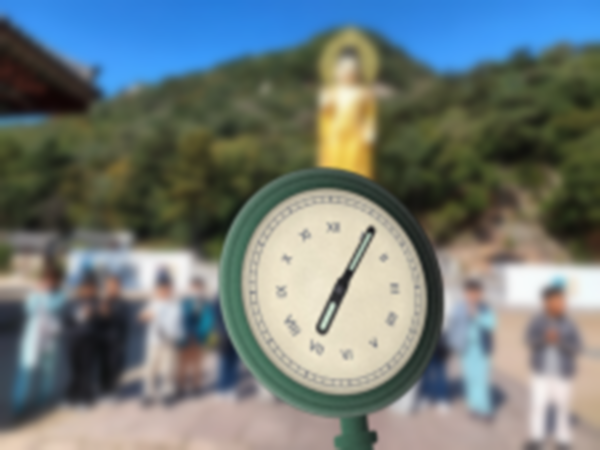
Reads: 7:06
